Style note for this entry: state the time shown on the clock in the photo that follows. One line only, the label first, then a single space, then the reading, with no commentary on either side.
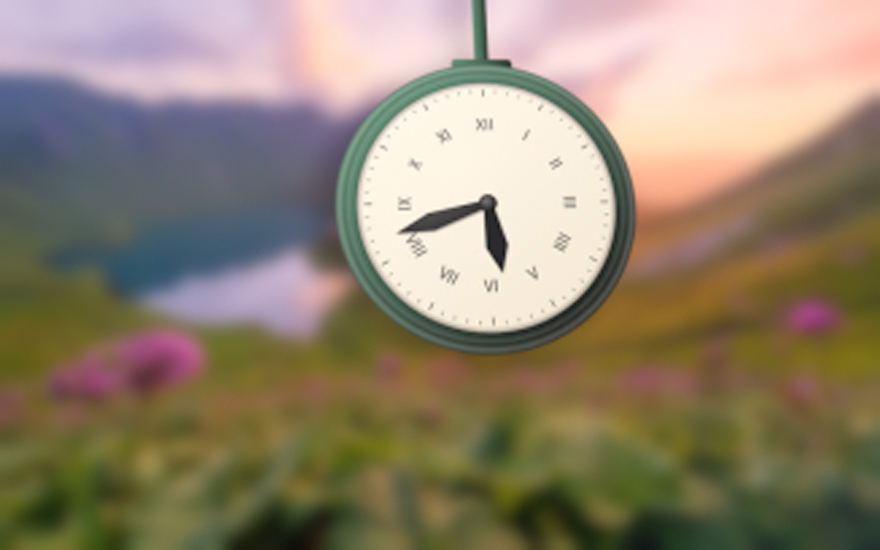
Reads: 5:42
